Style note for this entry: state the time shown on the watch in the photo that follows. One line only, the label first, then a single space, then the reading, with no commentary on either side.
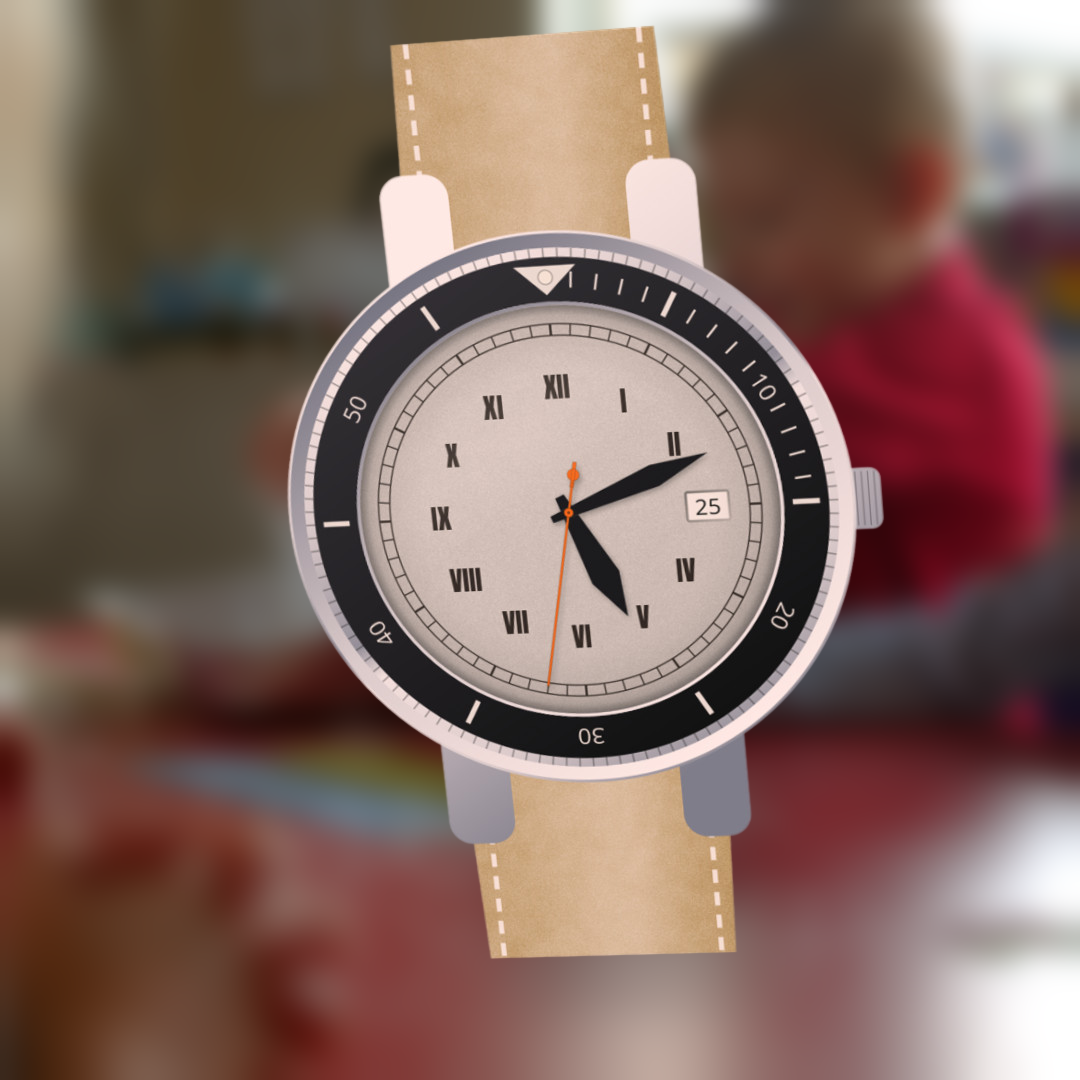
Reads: 5:11:32
